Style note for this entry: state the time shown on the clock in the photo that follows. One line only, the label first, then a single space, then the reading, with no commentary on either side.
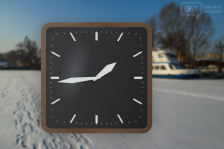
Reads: 1:44
